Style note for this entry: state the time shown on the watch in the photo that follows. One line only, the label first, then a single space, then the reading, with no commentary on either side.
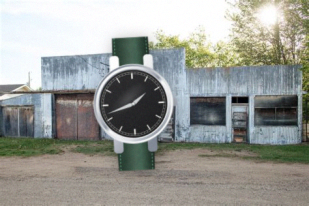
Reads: 1:42
